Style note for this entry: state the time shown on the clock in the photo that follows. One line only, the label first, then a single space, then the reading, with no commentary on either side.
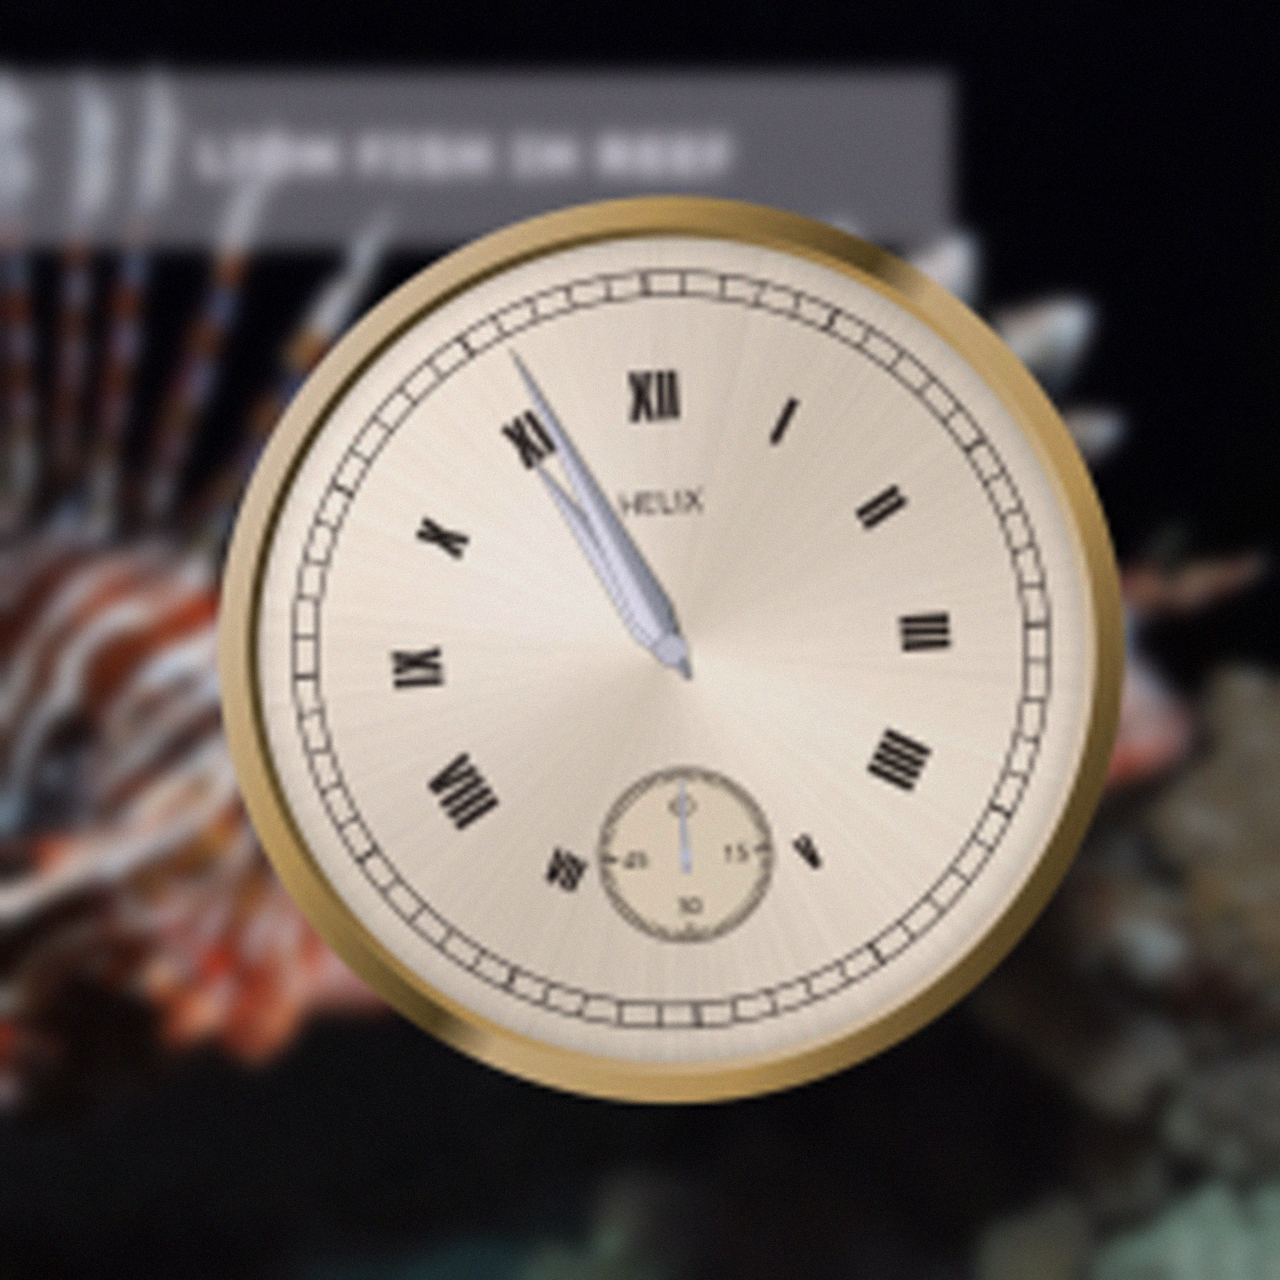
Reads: 10:56
